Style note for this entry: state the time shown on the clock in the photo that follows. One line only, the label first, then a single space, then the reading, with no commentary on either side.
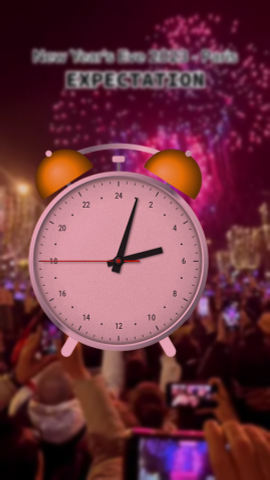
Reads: 5:02:45
